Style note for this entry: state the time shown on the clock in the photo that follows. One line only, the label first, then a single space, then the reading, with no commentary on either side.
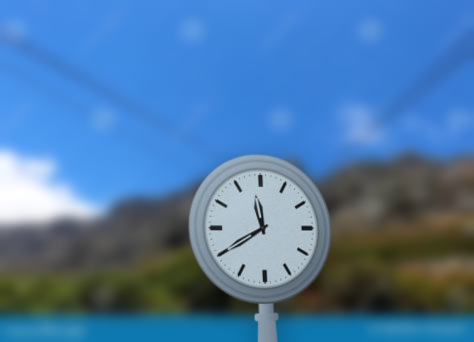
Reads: 11:40
